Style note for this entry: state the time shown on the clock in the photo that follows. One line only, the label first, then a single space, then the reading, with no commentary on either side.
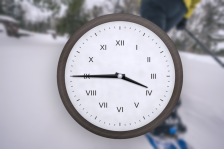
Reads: 3:45
